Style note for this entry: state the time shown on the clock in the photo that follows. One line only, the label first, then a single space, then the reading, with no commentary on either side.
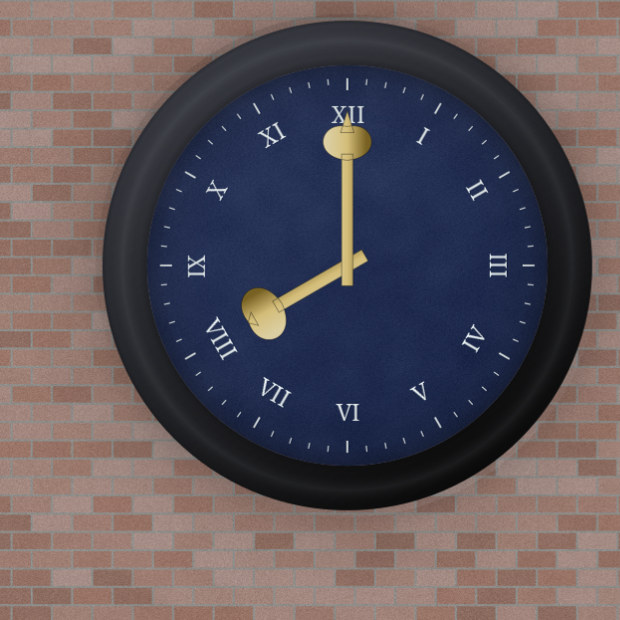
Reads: 8:00
